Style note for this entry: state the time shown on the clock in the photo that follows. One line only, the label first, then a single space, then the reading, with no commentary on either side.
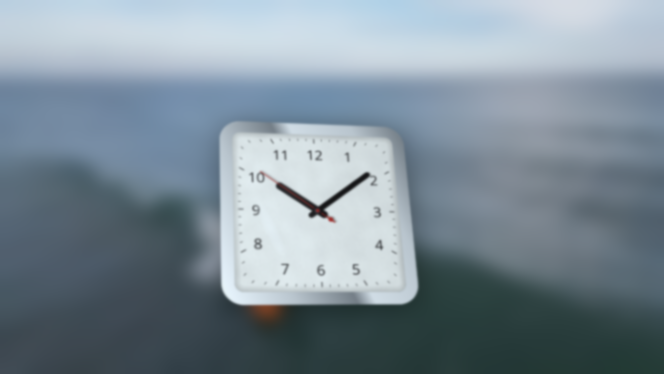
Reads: 10:08:51
